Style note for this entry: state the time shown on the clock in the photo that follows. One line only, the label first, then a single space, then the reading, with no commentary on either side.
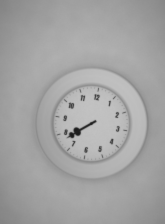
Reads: 7:38
